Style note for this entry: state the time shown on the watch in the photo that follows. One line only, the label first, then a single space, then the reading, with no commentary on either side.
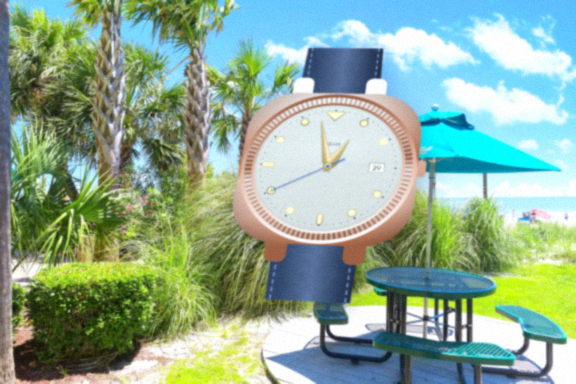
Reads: 12:57:40
